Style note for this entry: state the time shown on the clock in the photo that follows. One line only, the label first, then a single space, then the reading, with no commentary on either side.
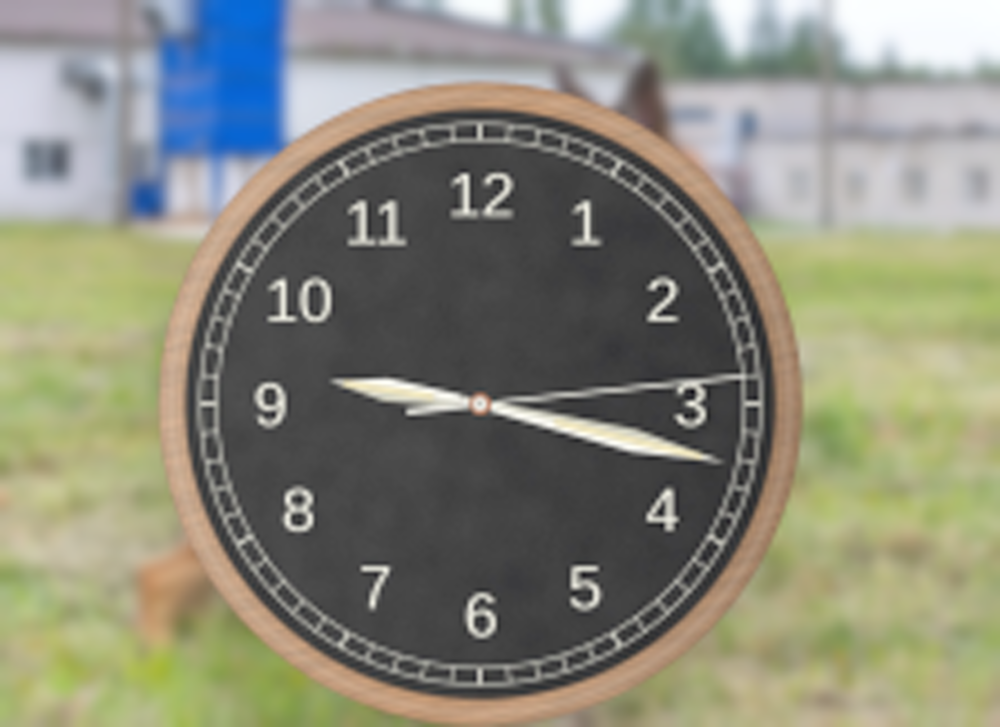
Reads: 9:17:14
